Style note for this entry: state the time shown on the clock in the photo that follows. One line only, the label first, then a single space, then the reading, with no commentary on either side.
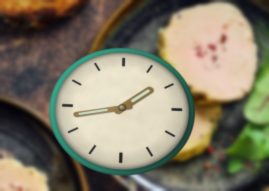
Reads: 1:43
